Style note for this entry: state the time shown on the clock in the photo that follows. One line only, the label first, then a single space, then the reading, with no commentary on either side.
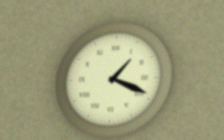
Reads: 1:19
